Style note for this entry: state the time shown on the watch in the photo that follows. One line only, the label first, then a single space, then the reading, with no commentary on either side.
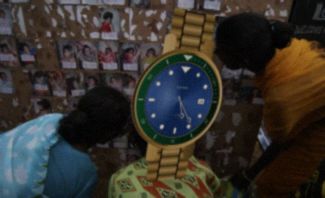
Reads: 5:24
